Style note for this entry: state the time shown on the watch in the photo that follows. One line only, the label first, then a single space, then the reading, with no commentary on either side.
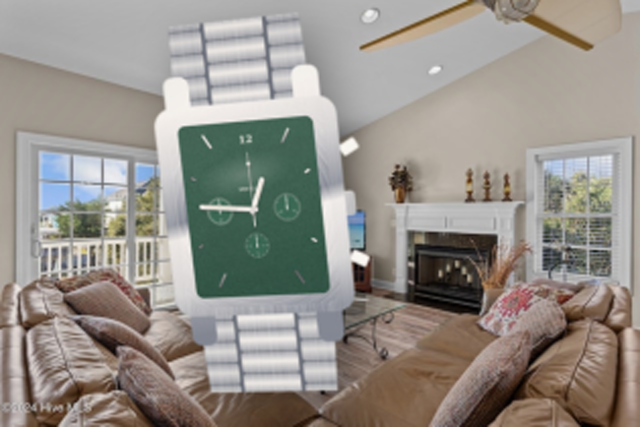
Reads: 12:46
